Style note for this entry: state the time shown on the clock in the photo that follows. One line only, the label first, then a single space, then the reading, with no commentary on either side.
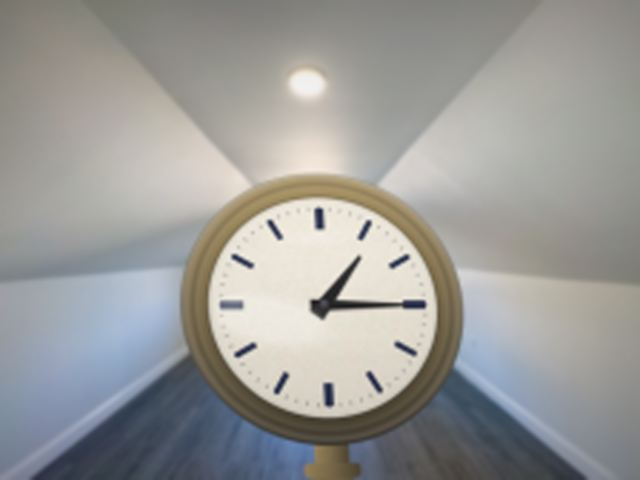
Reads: 1:15
